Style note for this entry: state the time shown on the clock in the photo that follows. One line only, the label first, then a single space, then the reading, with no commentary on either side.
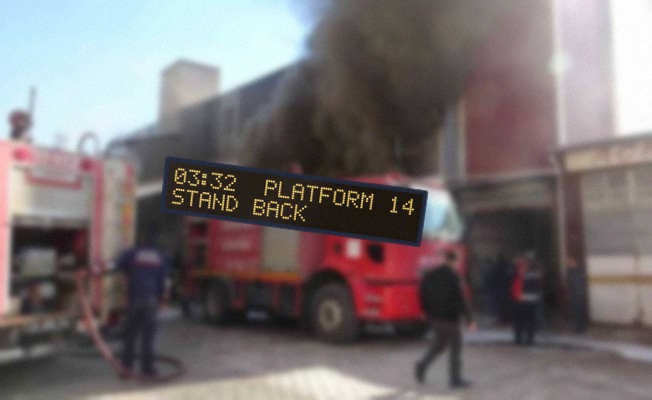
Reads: 3:32
